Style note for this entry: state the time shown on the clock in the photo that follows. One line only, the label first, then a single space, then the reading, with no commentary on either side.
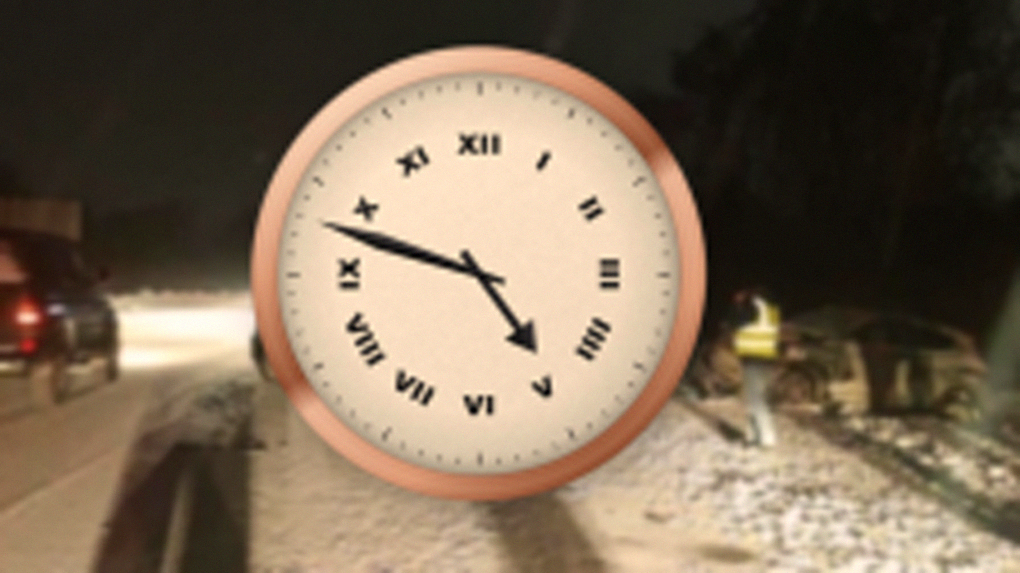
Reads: 4:48
